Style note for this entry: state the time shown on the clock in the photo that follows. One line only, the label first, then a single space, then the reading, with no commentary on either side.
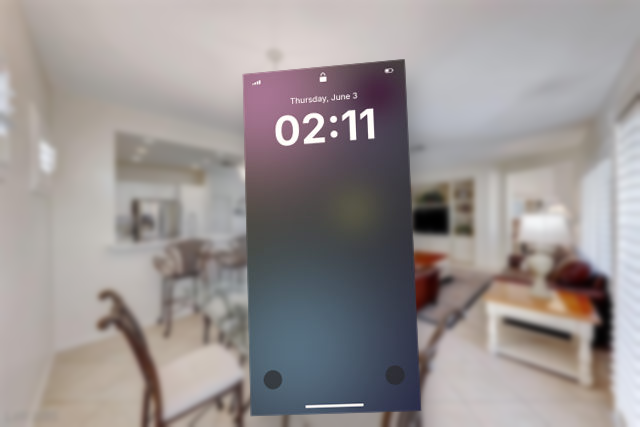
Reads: 2:11
